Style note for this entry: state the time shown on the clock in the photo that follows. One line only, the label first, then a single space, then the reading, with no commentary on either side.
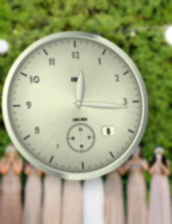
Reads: 12:16
